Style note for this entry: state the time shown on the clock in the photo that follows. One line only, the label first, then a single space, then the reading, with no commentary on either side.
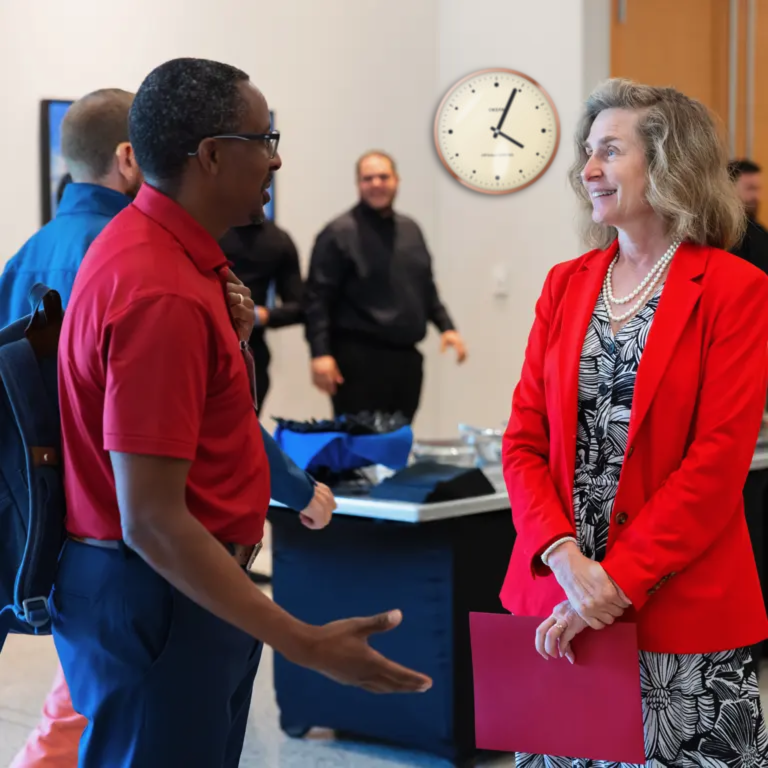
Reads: 4:04
